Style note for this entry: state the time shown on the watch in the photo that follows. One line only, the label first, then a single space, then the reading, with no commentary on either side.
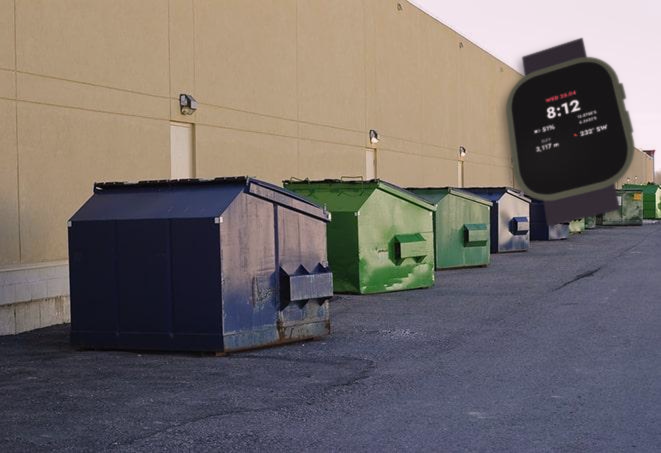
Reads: 8:12
